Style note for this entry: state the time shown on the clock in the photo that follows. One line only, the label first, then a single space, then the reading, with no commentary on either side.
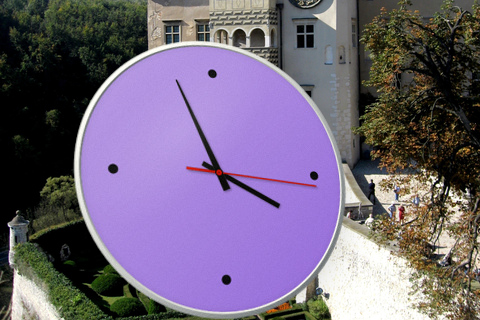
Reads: 3:56:16
